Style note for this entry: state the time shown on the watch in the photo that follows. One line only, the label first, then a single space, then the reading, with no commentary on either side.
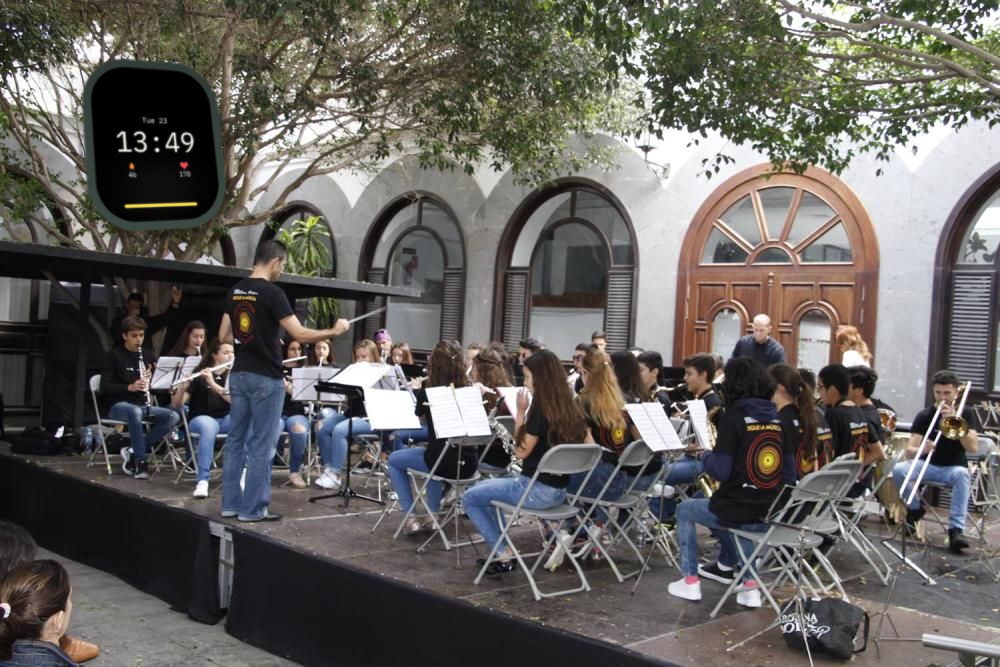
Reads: 13:49
